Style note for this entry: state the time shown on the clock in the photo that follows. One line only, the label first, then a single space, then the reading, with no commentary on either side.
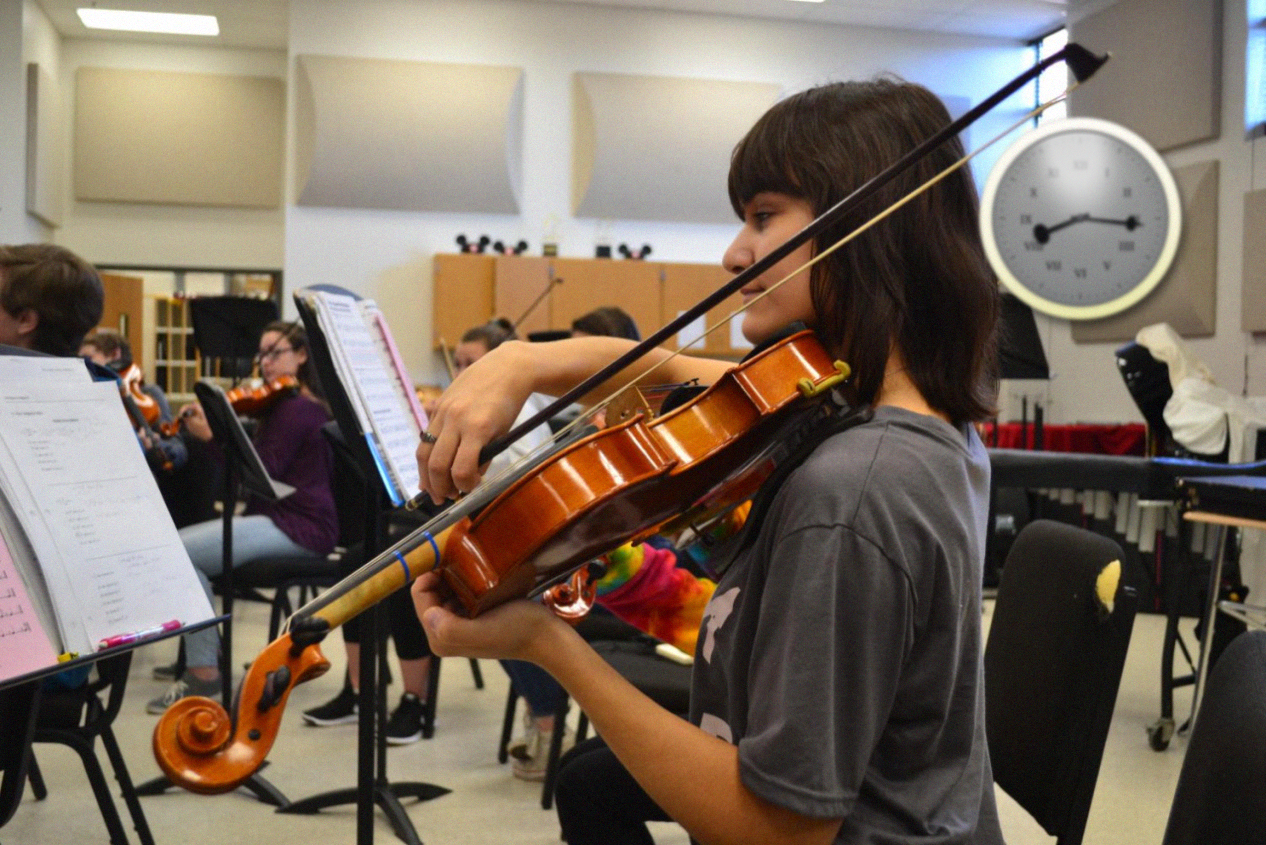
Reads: 8:16
